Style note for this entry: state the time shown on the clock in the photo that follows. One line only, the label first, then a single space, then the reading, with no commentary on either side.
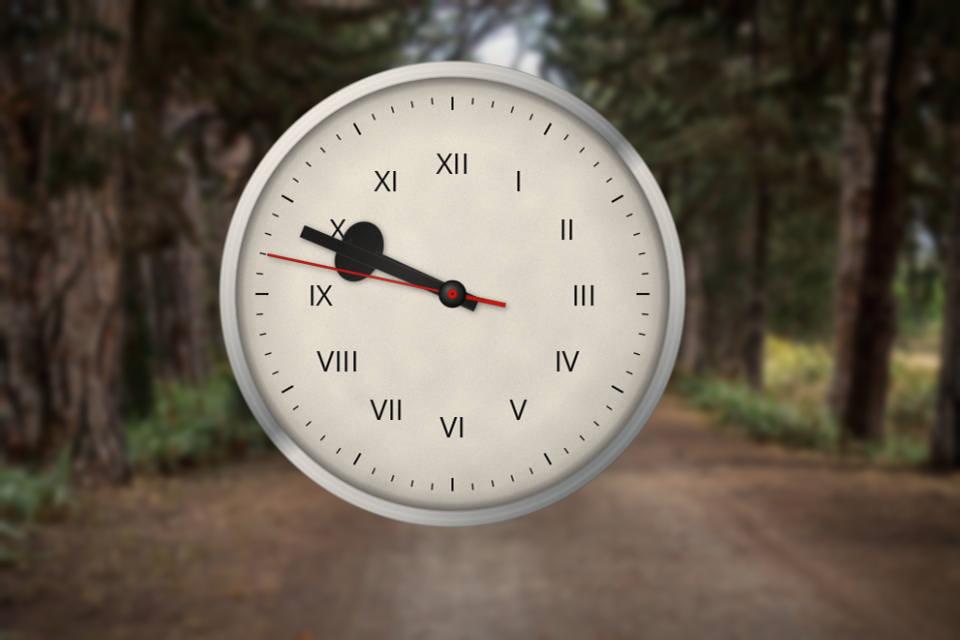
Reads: 9:48:47
